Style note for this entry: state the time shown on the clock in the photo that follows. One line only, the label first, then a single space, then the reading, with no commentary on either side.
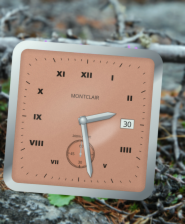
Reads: 2:28
